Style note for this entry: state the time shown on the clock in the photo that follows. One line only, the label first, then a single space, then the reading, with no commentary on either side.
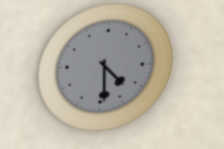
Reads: 4:29
